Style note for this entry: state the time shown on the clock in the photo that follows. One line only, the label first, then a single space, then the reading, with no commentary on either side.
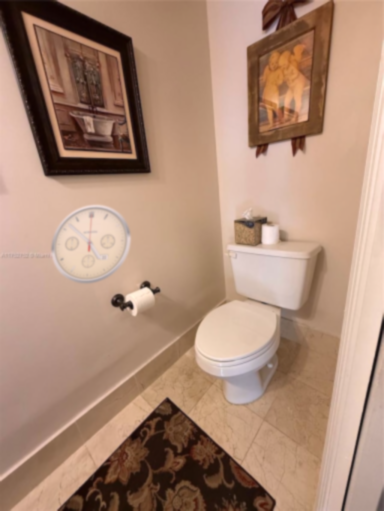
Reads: 4:52
